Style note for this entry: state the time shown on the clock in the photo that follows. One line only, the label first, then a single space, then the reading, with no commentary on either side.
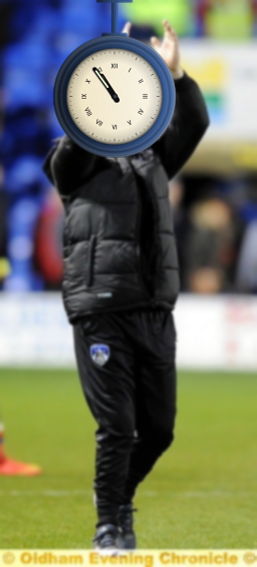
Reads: 10:54
